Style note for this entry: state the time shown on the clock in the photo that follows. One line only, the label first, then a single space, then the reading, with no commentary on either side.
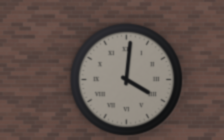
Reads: 4:01
